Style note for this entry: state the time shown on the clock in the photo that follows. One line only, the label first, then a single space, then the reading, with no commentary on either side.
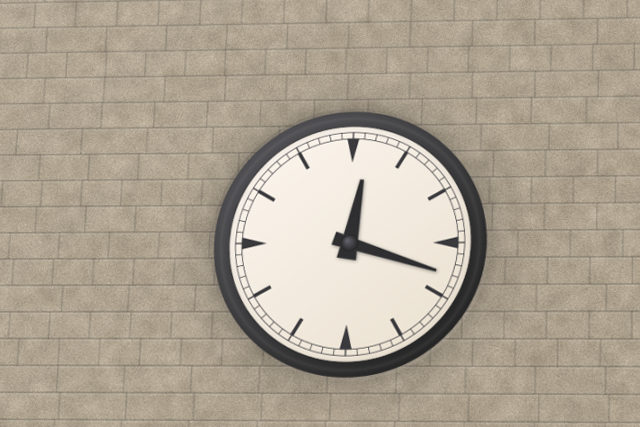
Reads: 12:18
